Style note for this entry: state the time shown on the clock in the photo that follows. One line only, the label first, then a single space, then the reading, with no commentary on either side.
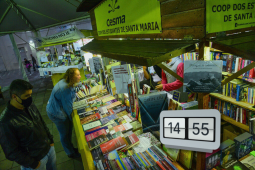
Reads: 14:55
